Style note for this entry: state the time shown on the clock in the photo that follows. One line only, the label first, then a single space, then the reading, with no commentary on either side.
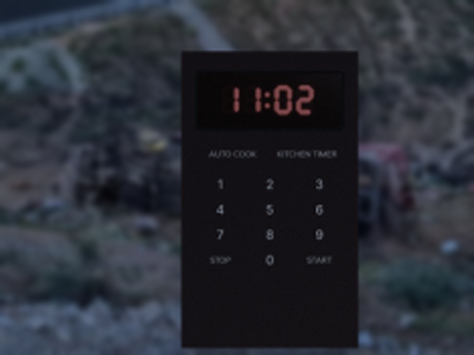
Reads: 11:02
